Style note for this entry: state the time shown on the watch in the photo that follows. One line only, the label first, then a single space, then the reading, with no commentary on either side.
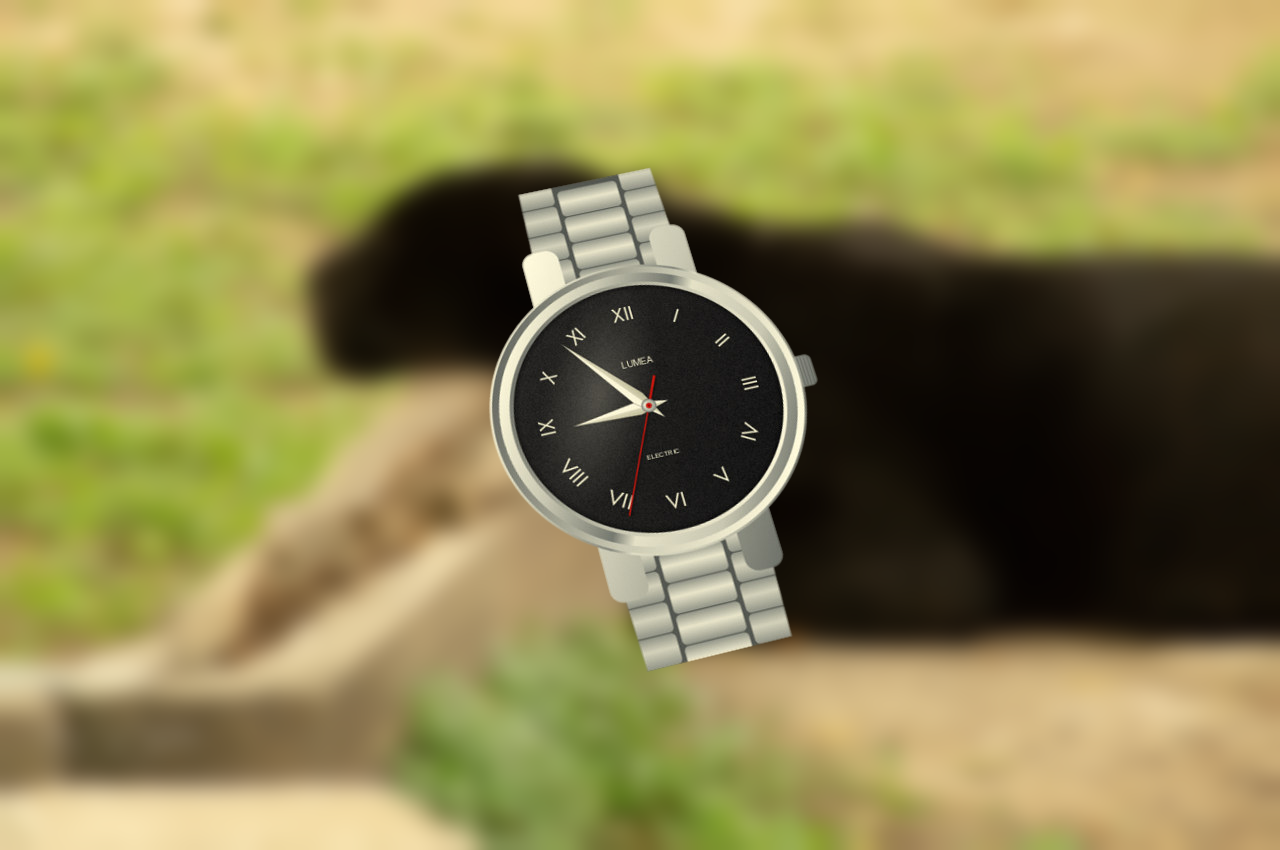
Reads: 8:53:34
